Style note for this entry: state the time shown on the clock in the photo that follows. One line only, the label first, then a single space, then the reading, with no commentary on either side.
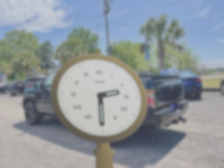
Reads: 2:30
